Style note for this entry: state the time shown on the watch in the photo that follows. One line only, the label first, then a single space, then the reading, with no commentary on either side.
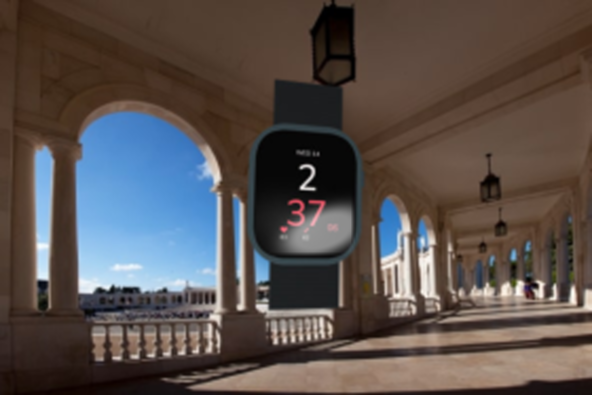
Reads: 2:37
